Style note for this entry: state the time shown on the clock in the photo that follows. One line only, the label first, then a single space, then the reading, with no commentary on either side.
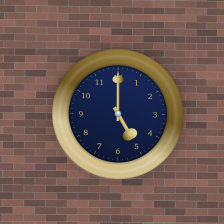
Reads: 5:00
